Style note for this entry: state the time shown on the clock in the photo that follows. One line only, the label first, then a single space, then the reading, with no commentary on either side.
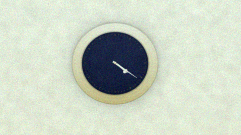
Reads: 4:21
